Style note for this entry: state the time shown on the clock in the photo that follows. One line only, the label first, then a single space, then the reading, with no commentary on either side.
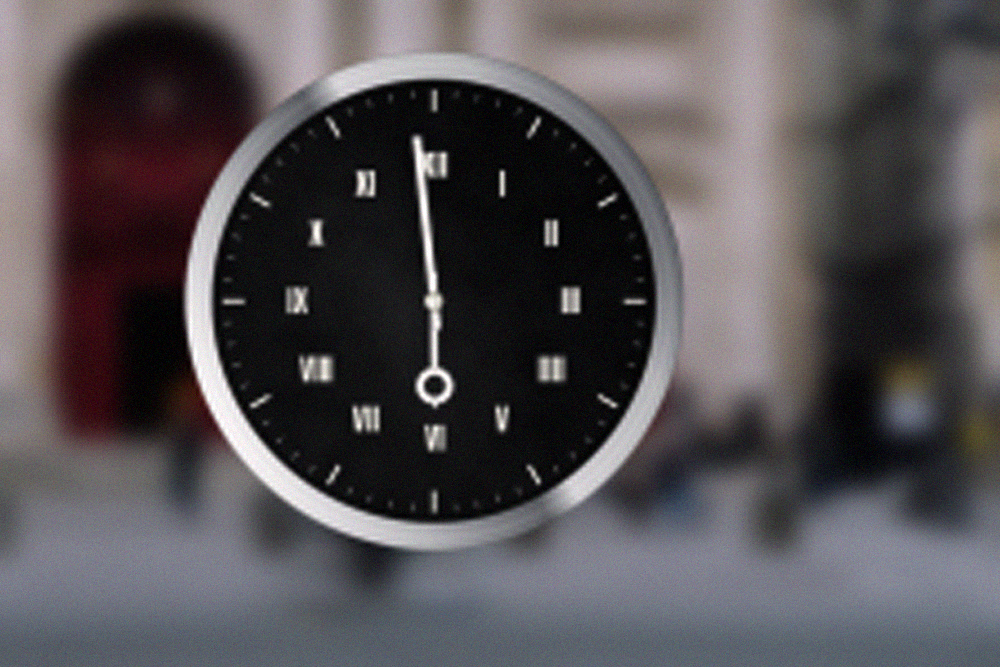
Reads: 5:59
